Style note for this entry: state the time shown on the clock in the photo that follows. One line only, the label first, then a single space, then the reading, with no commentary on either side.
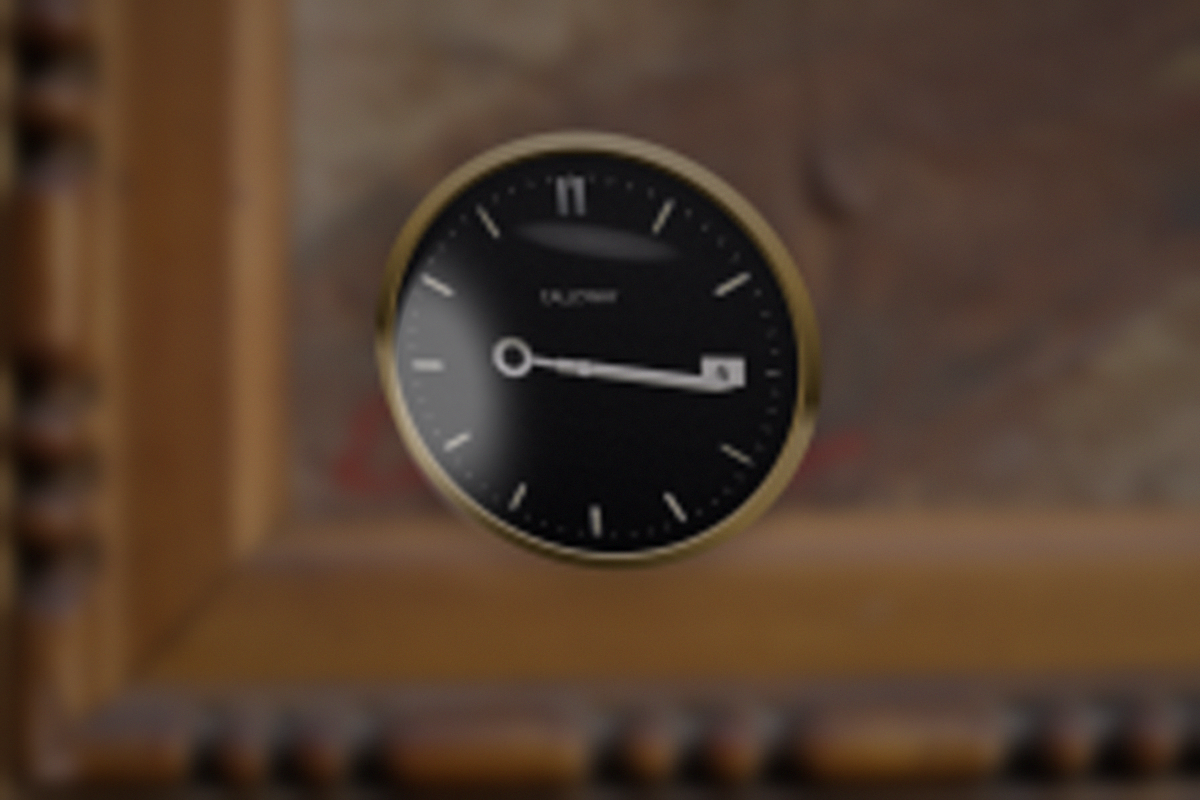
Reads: 9:16
